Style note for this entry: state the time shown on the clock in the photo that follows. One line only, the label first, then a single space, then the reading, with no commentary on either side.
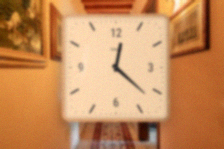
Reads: 12:22
